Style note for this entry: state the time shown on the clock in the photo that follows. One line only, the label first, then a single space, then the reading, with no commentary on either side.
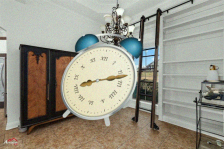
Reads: 8:12
